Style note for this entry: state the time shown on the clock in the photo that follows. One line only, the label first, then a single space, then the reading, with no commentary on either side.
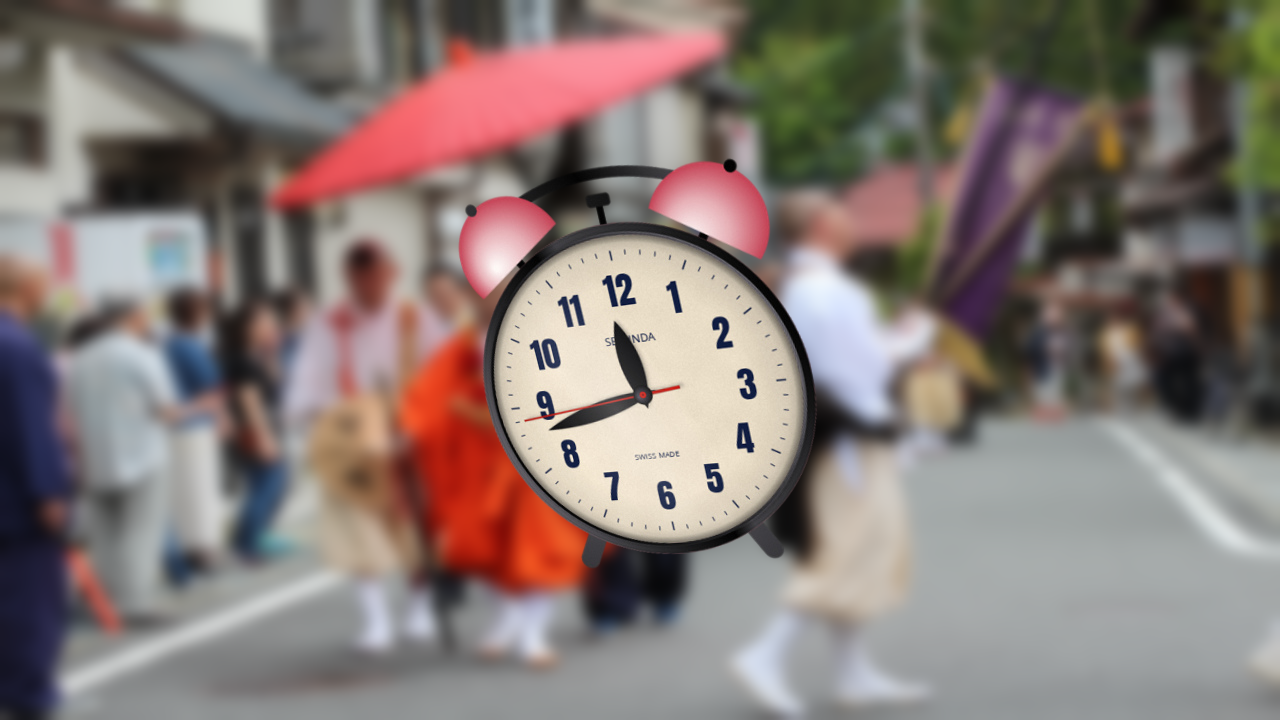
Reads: 11:42:44
